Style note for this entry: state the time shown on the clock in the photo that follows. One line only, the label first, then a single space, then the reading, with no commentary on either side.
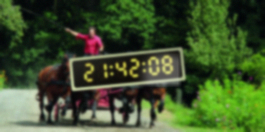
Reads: 21:42:08
